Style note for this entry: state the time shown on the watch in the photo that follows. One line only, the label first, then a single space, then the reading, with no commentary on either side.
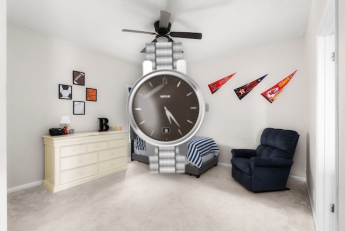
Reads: 5:24
